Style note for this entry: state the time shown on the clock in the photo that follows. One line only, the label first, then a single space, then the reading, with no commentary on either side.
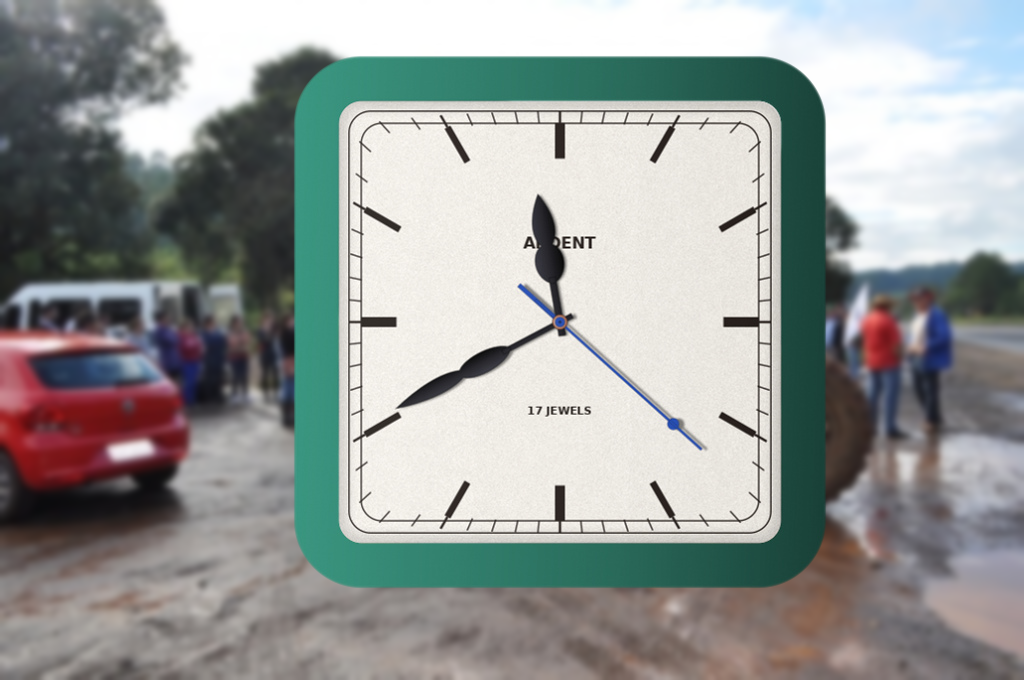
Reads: 11:40:22
